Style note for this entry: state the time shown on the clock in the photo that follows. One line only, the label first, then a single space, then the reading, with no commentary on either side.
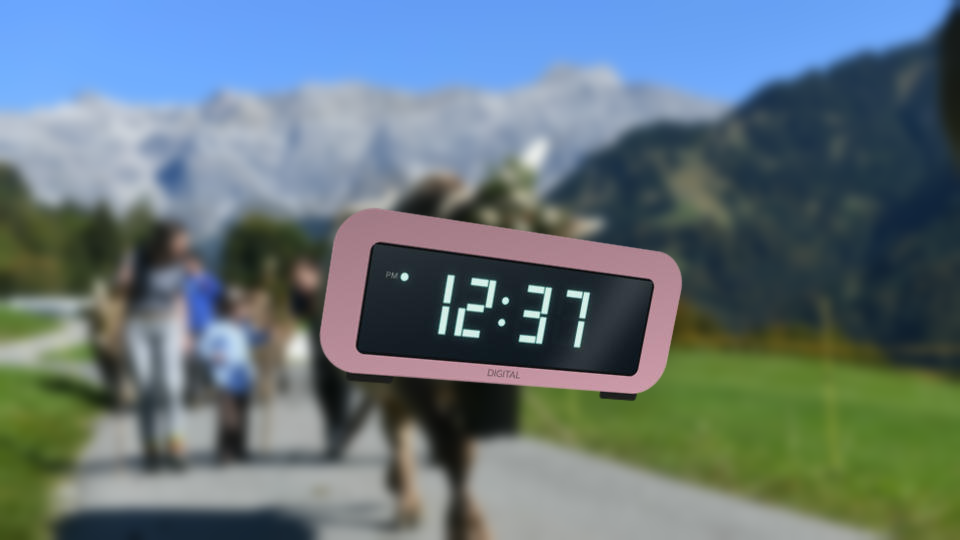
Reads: 12:37
